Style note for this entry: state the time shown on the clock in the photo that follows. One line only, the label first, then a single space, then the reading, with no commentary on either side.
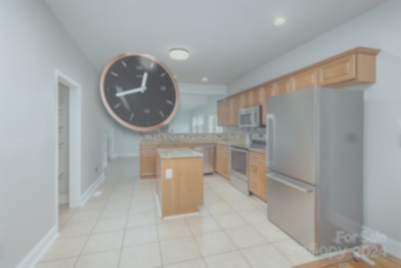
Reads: 12:43
